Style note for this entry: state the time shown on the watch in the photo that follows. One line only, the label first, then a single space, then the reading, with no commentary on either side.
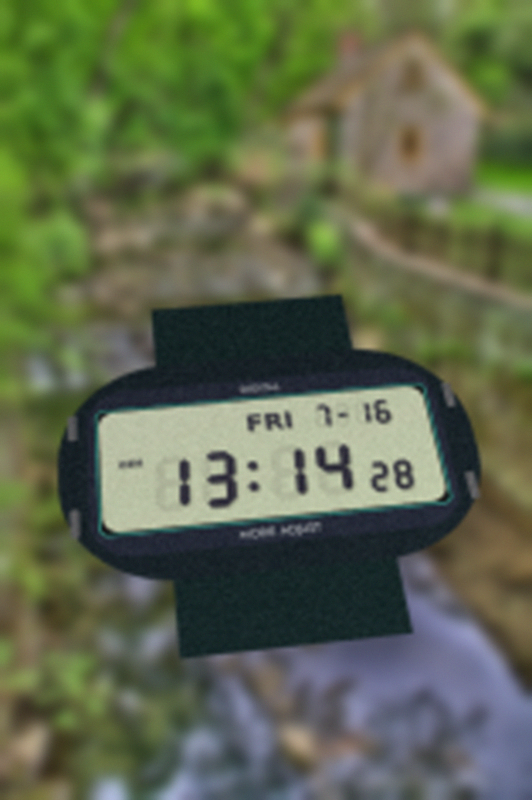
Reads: 13:14:28
